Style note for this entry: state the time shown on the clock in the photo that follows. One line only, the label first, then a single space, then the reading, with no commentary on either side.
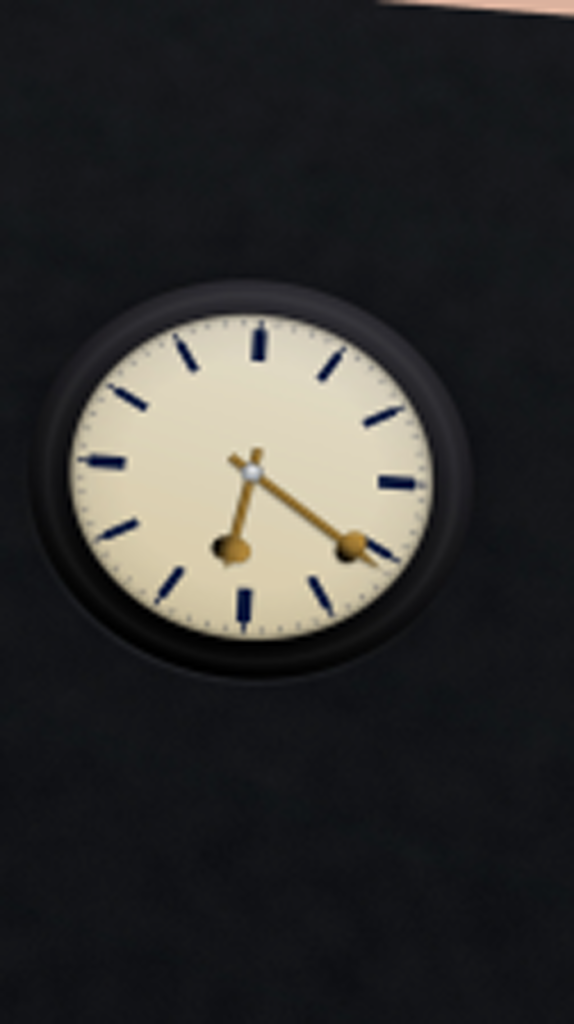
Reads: 6:21
